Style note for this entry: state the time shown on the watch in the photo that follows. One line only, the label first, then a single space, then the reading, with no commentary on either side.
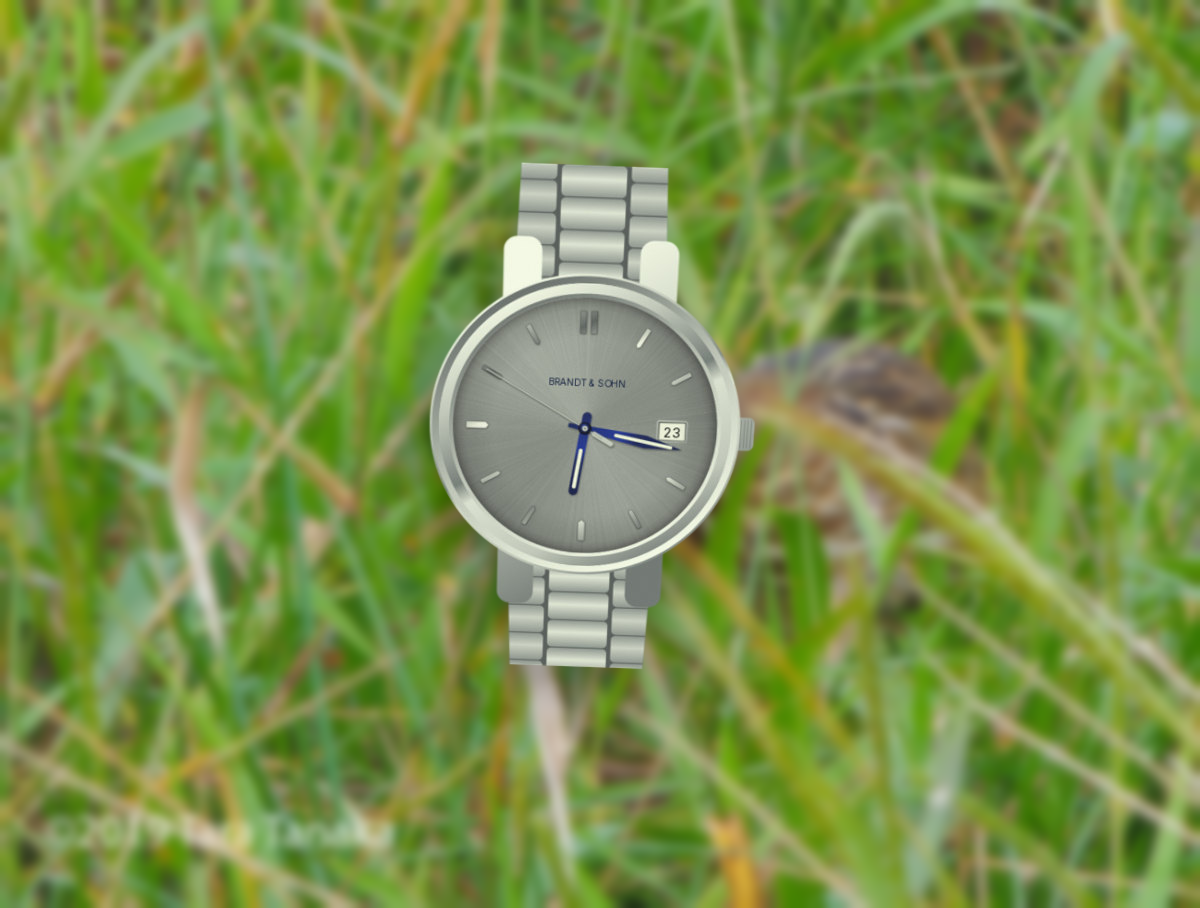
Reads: 6:16:50
